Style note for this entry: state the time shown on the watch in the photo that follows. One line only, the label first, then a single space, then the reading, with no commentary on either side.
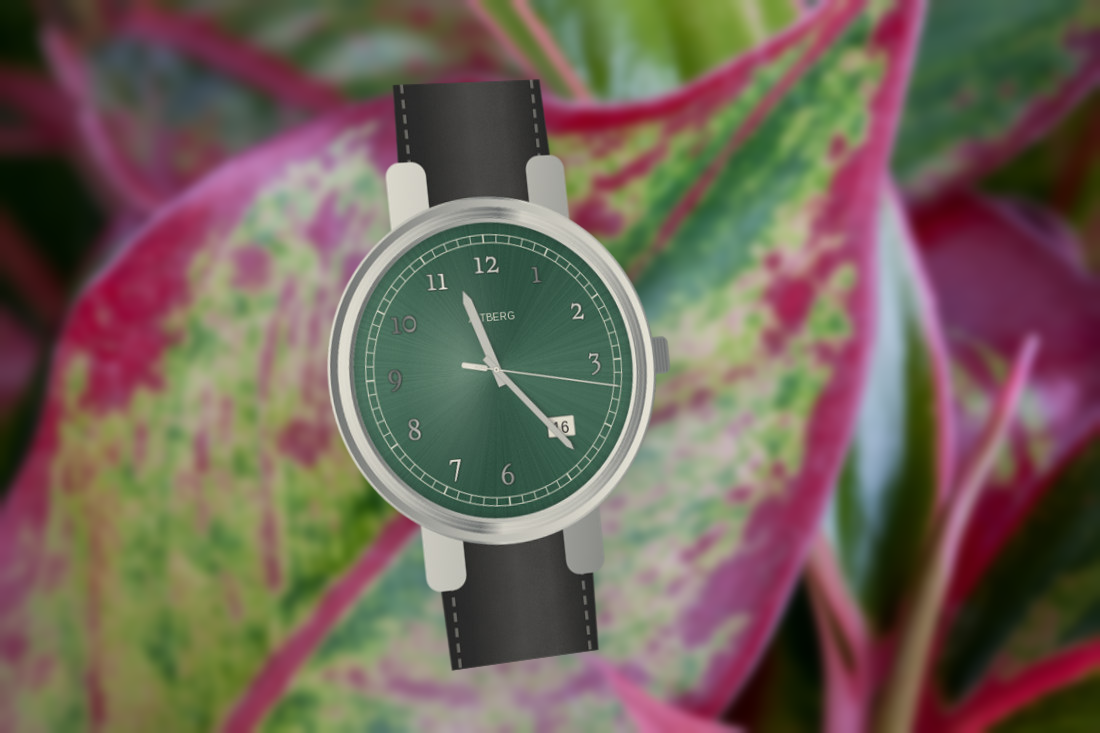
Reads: 11:23:17
